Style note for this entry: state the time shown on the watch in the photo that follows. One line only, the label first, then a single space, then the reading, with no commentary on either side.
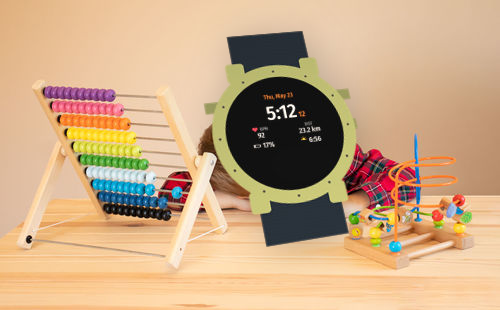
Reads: 5:12:12
